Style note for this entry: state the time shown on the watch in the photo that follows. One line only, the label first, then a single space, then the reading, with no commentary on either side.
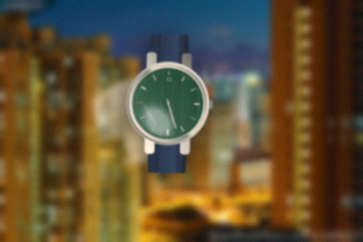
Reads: 5:27
